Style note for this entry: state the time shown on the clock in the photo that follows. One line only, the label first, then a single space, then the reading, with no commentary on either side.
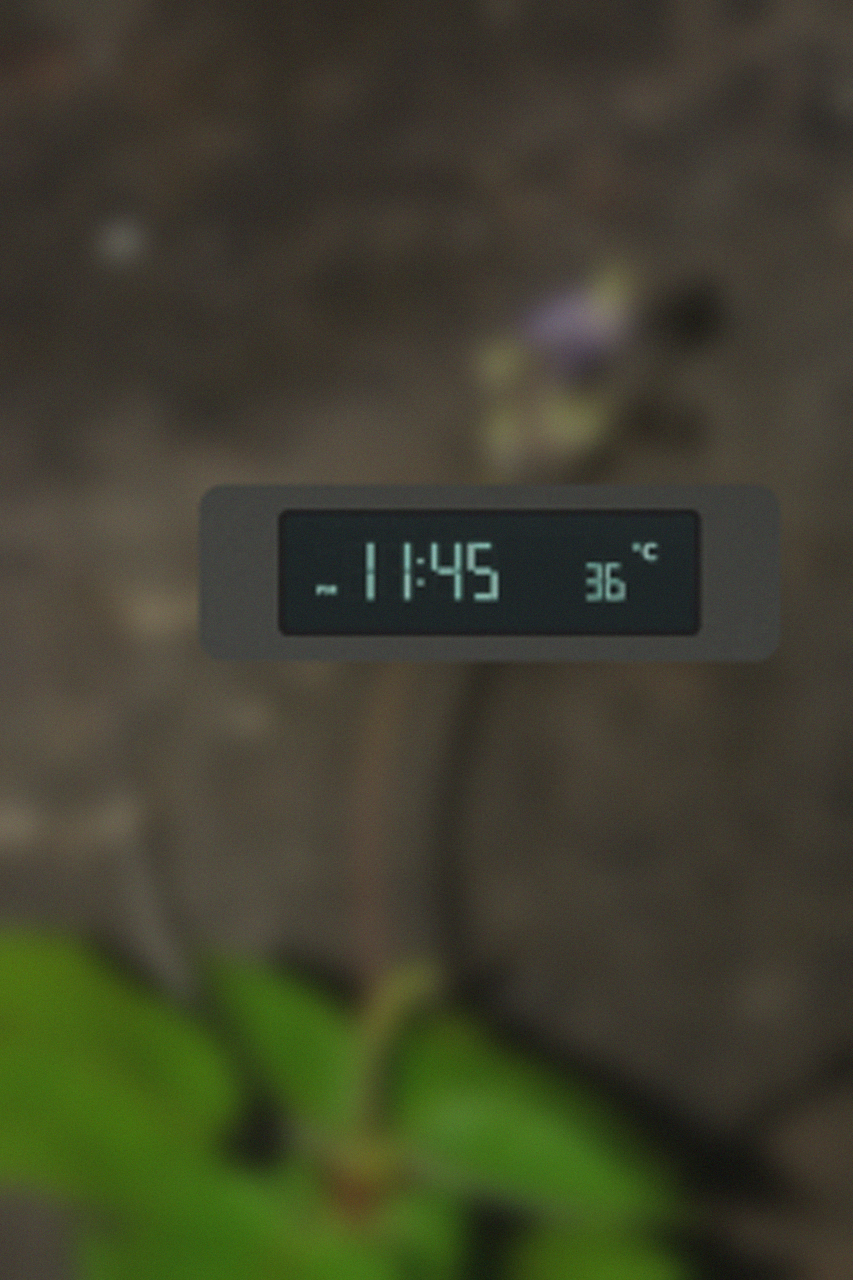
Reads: 11:45
